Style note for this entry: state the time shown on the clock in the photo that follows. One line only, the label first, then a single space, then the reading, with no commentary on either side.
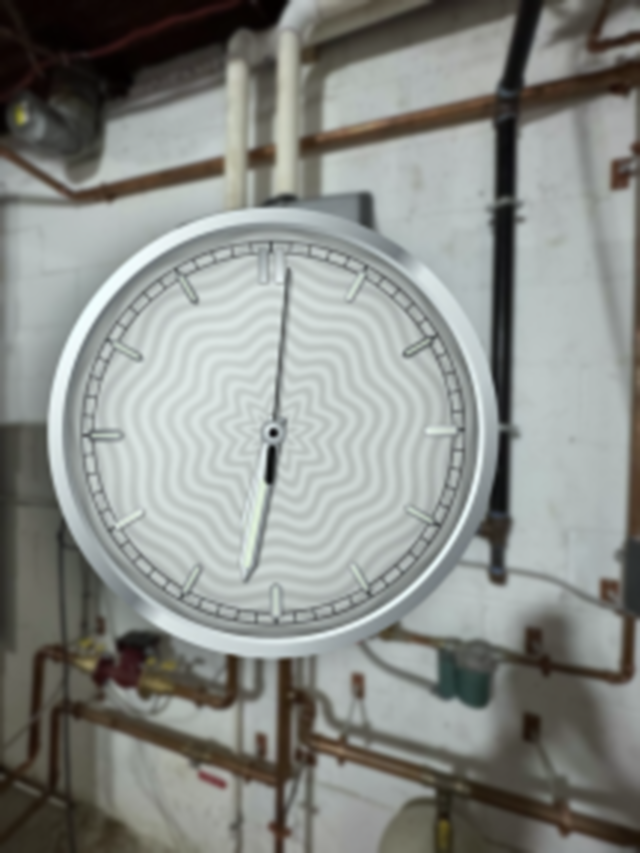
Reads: 6:32:01
